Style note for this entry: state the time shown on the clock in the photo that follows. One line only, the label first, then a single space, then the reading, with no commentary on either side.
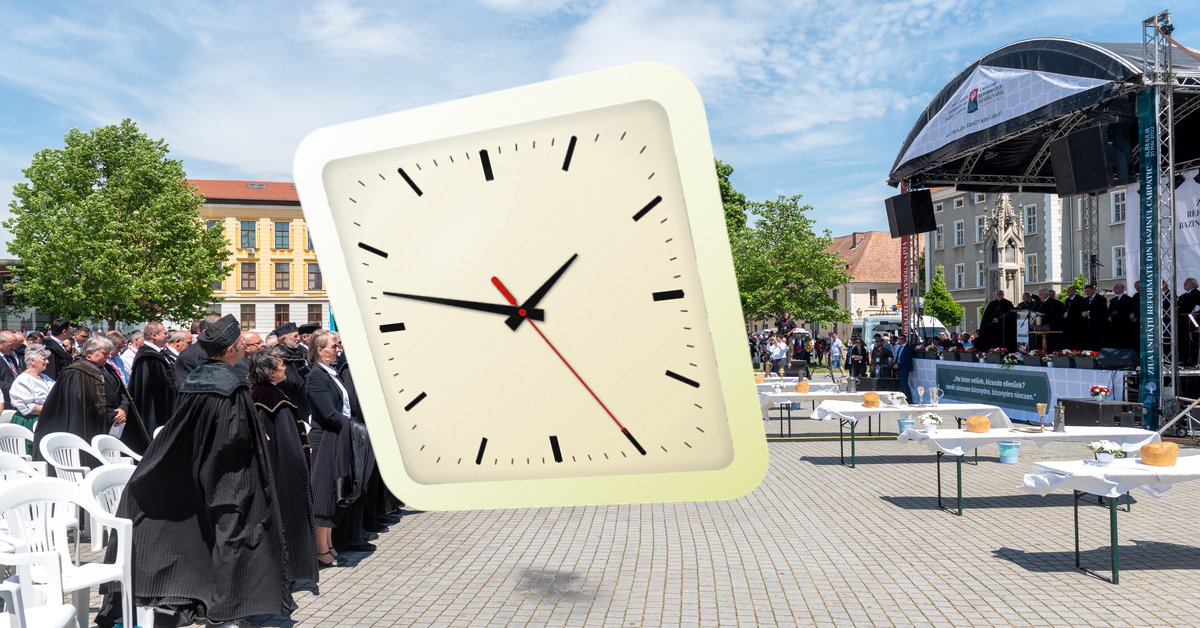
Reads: 1:47:25
